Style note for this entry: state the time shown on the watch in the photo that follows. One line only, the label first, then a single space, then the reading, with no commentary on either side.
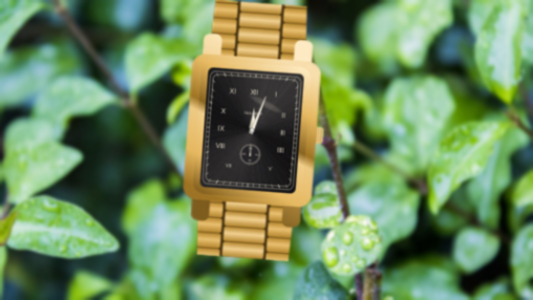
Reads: 12:03
